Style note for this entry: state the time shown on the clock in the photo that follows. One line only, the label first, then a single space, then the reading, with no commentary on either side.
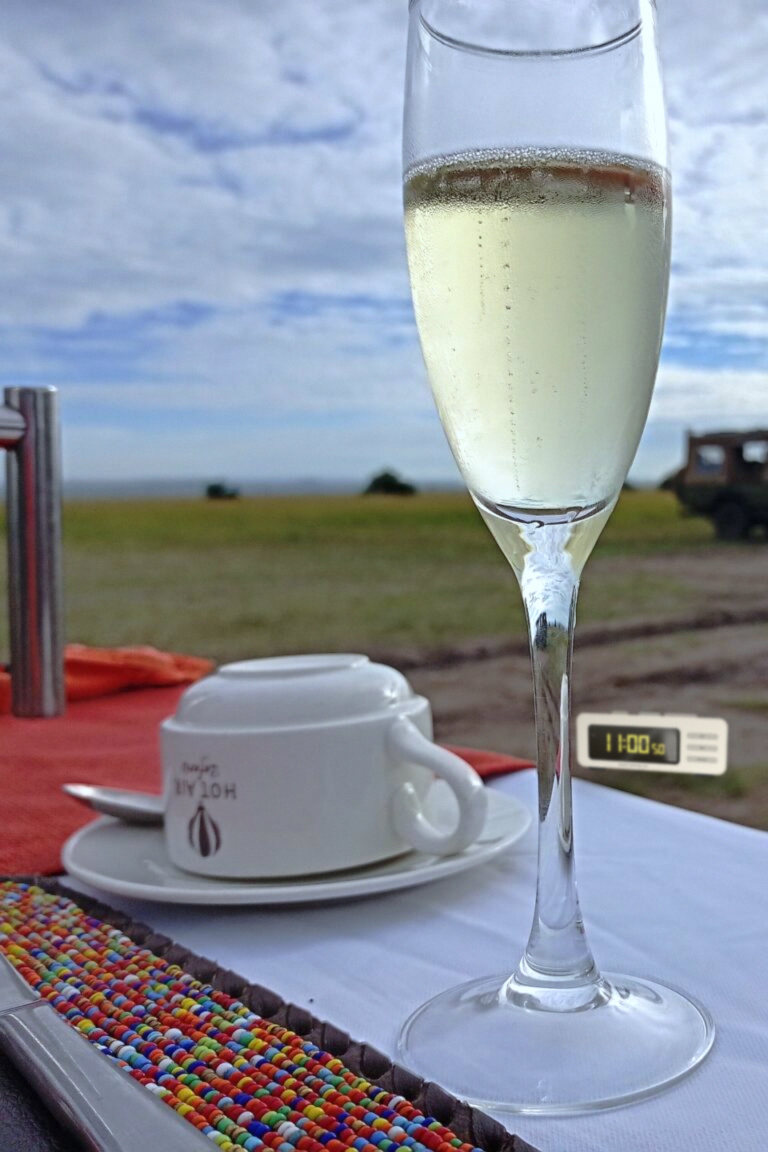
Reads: 11:00
